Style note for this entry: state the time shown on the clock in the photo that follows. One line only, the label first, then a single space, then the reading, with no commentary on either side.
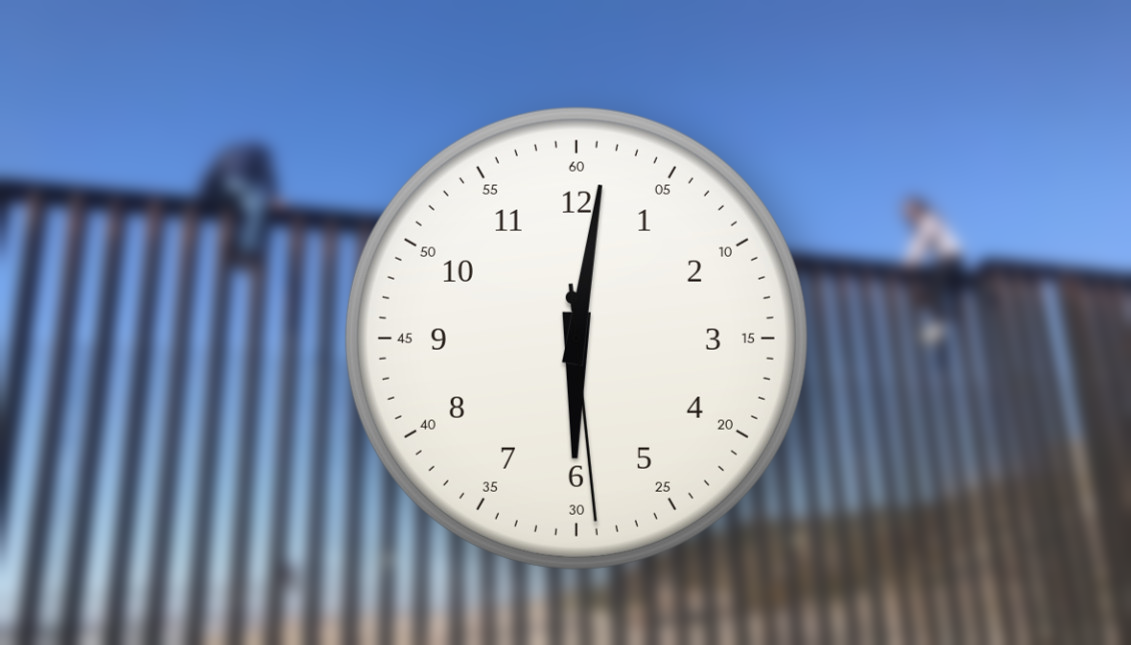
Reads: 6:01:29
